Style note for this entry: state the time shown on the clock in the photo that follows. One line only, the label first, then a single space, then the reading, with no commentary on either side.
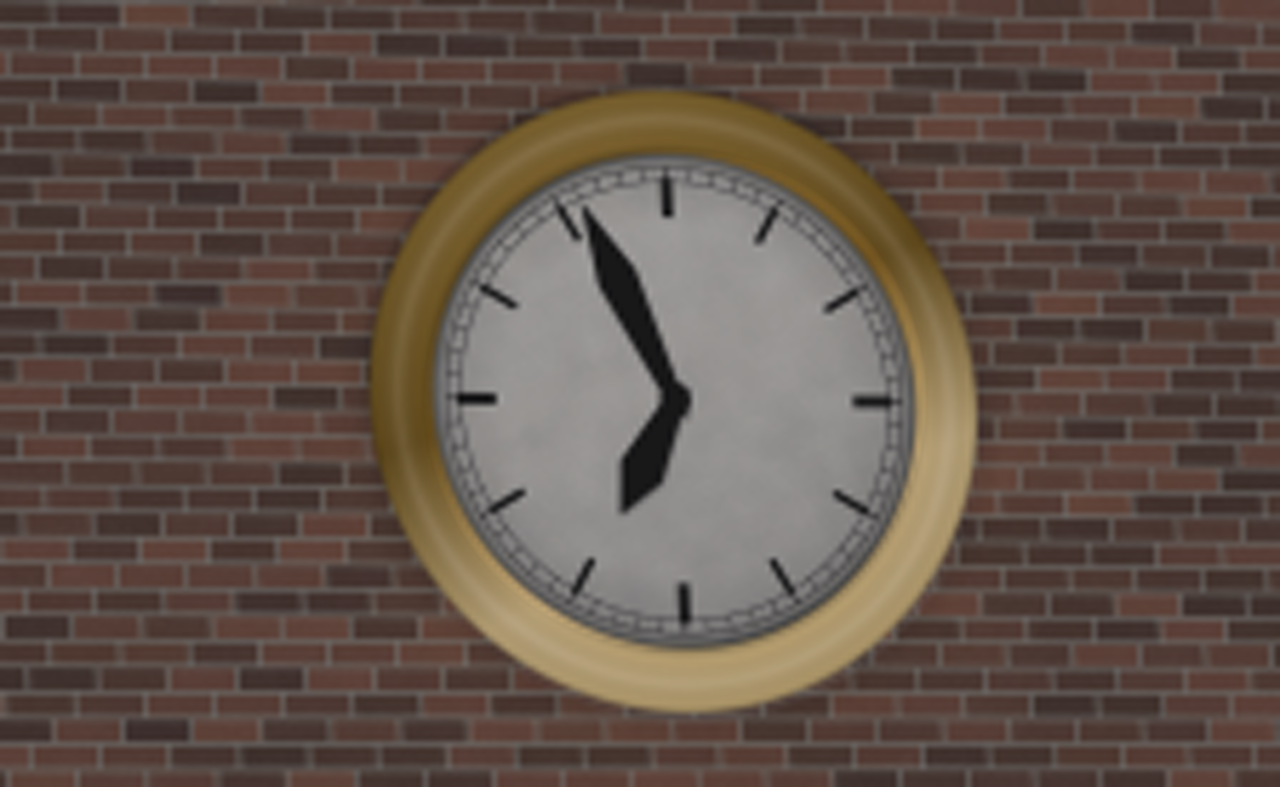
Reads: 6:56
